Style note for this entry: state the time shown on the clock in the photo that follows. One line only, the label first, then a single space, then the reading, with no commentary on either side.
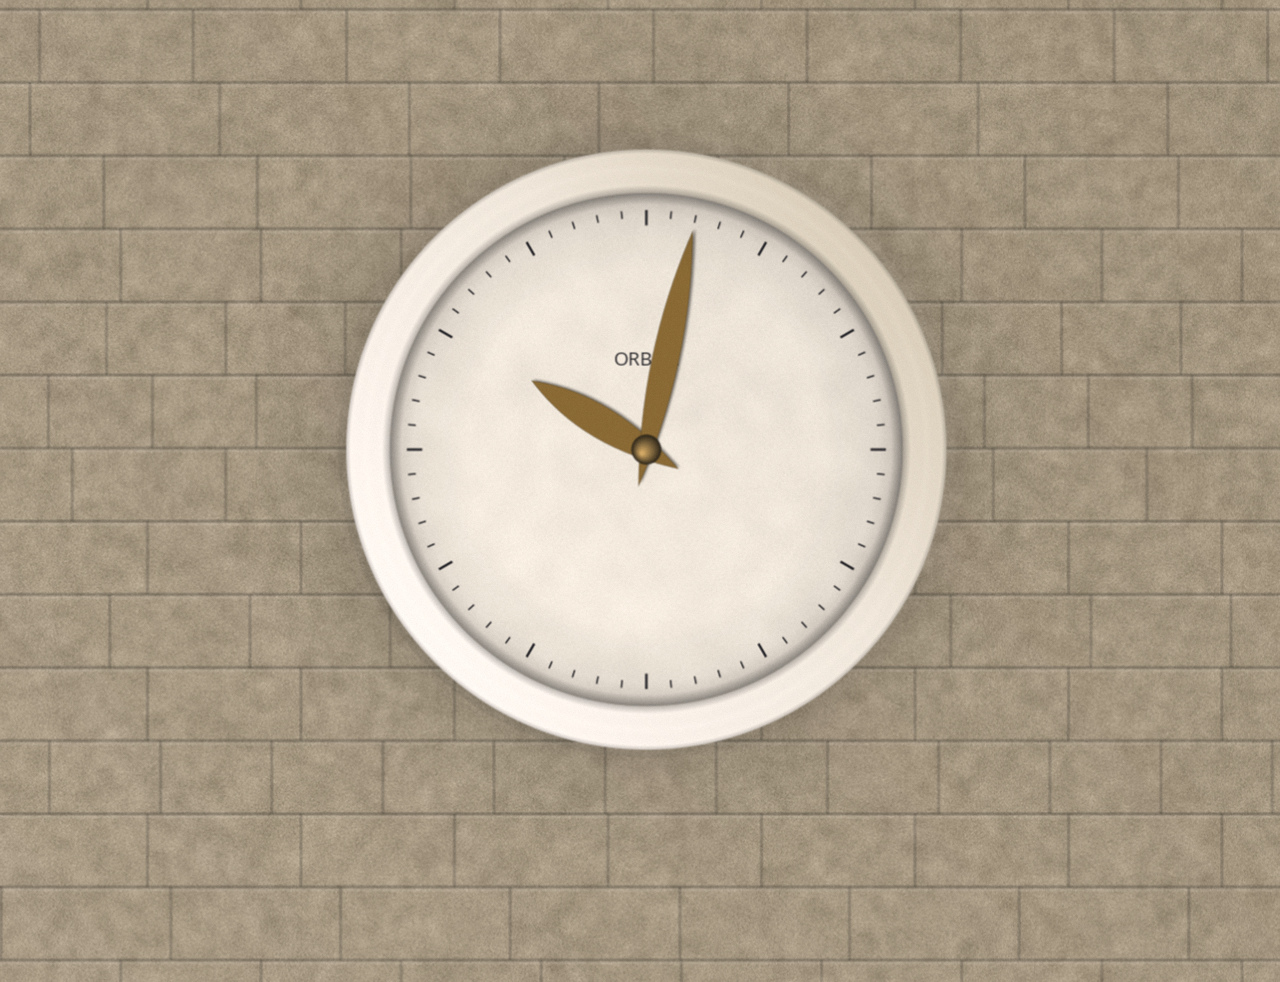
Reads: 10:02
